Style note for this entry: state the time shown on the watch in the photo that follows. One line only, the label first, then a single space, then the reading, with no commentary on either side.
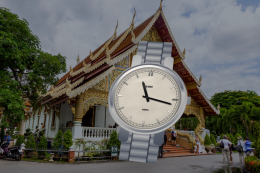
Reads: 11:17
